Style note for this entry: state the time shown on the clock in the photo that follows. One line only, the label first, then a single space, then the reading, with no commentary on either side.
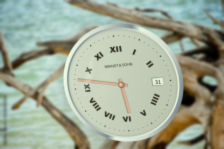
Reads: 5:47
